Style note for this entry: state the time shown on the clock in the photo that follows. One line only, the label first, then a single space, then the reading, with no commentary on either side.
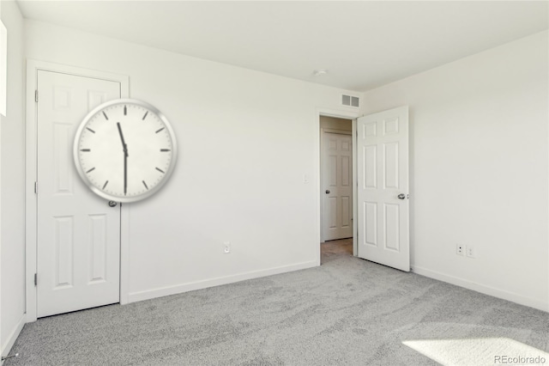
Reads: 11:30
